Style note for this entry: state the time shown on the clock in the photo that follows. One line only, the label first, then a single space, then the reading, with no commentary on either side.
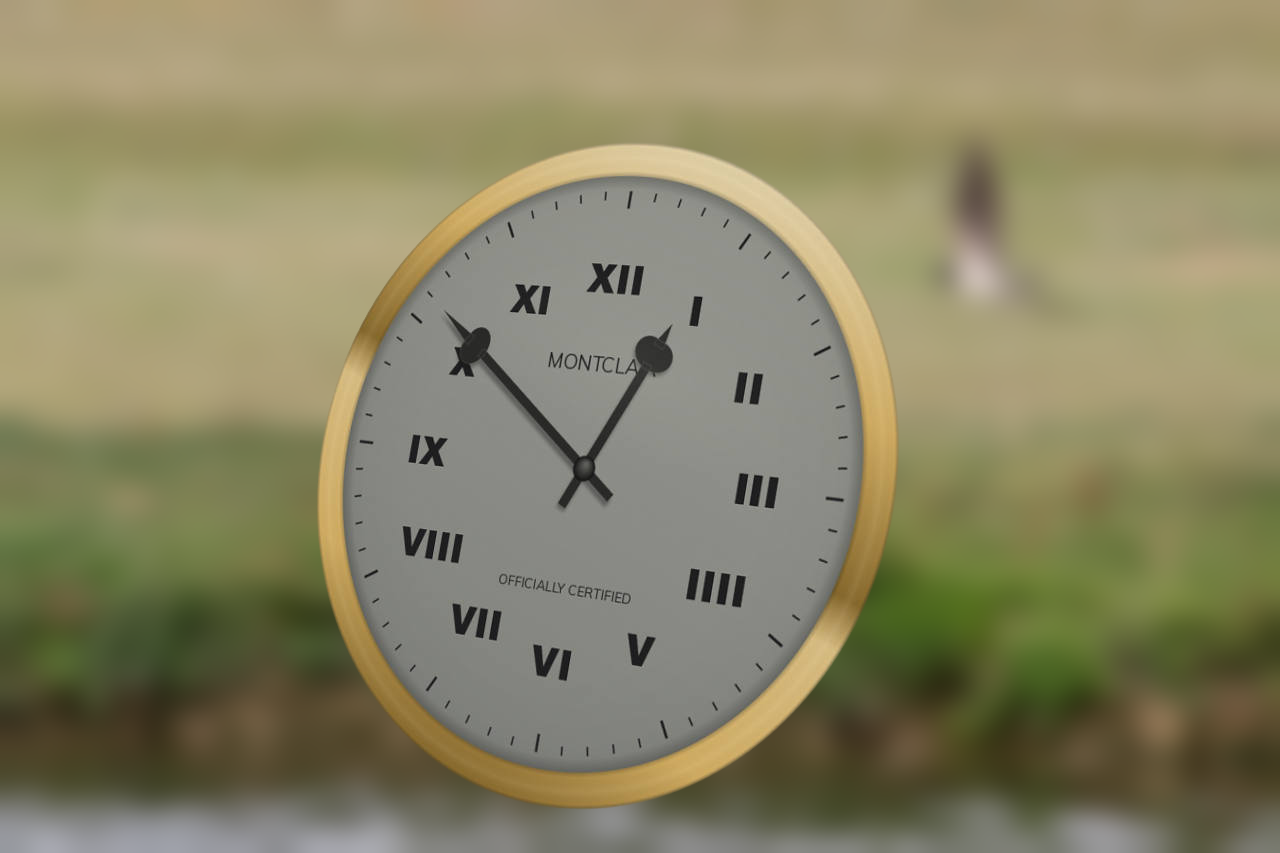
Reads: 12:51
